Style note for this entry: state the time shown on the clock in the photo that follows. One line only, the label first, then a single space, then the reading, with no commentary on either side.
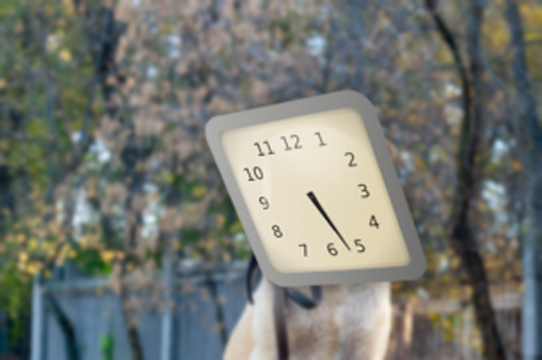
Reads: 5:27
